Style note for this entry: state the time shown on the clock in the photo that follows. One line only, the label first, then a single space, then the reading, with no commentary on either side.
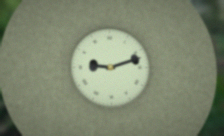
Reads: 9:12
